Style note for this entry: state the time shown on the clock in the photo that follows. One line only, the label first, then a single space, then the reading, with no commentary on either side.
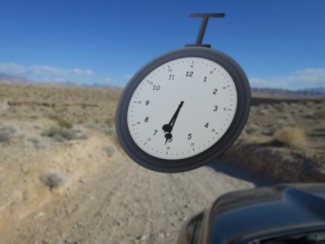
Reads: 6:31
